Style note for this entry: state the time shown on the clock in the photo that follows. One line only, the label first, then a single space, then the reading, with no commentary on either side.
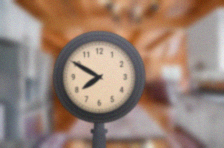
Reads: 7:50
